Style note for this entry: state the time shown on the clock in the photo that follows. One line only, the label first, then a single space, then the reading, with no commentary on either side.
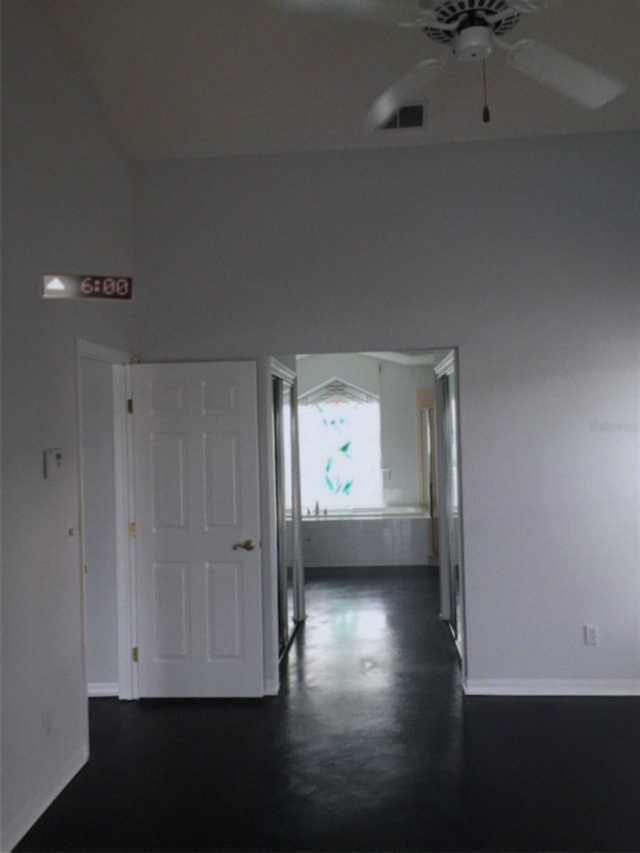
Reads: 6:00
